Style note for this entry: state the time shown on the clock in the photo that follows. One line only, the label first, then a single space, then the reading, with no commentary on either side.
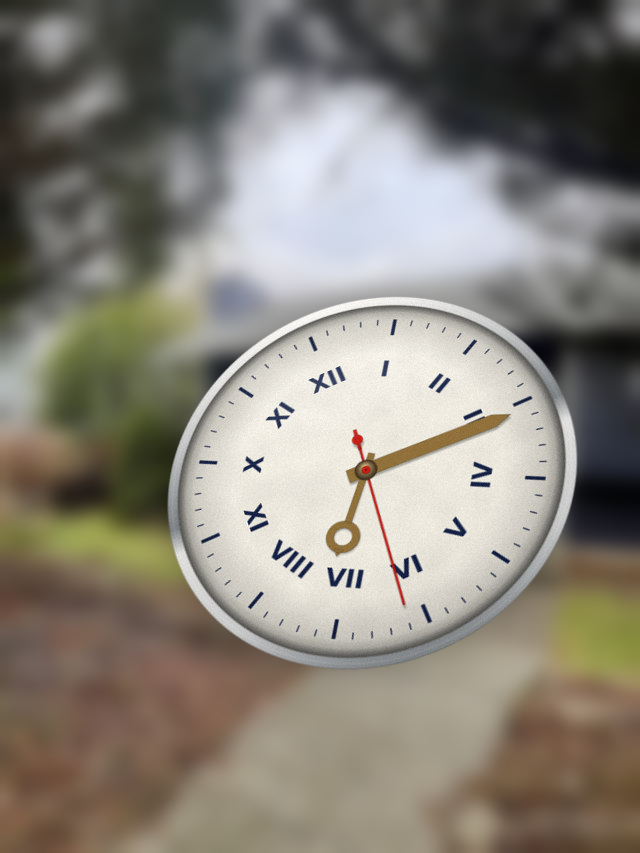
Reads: 7:15:31
